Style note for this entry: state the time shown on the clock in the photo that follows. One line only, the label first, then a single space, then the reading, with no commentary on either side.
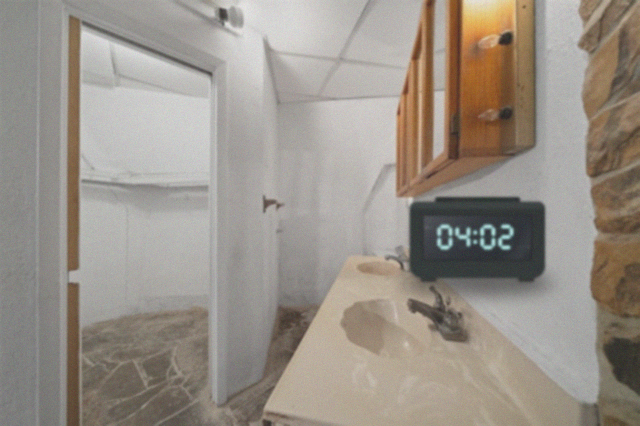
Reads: 4:02
